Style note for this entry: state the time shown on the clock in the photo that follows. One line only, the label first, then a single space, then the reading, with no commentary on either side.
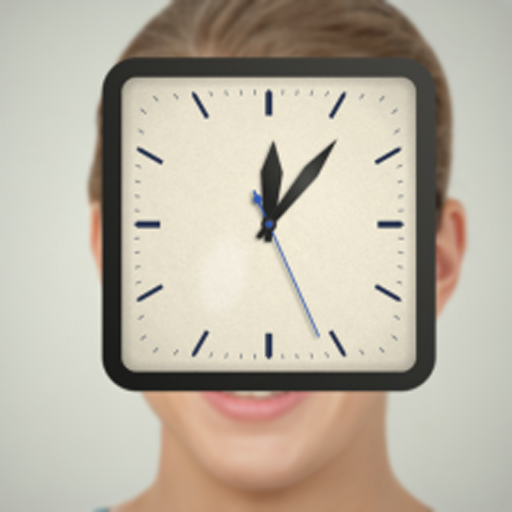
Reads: 12:06:26
